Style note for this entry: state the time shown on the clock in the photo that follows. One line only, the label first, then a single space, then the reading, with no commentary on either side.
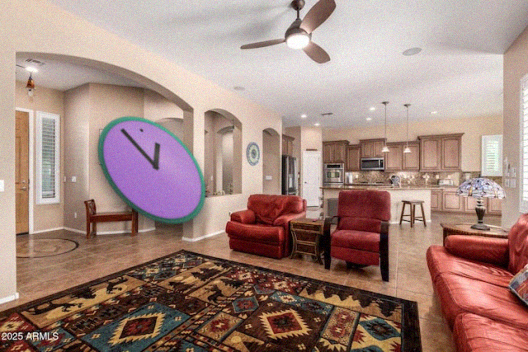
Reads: 12:55
